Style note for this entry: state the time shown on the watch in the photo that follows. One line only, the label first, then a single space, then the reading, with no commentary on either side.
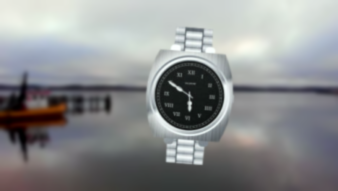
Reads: 5:50
